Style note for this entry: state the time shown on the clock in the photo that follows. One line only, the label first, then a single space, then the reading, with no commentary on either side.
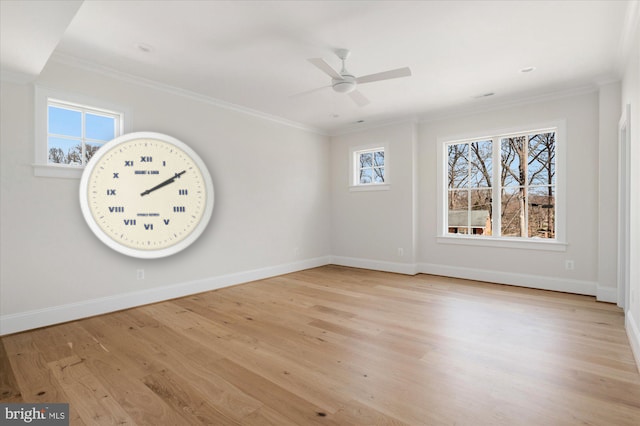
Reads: 2:10
